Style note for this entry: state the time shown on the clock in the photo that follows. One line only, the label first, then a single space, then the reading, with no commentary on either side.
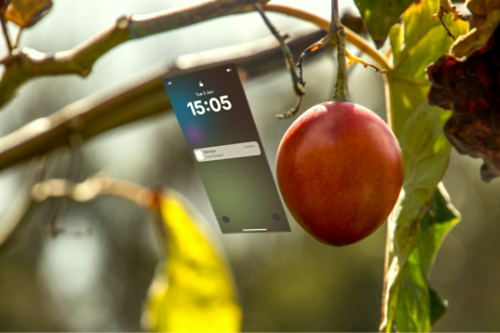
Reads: 15:05
